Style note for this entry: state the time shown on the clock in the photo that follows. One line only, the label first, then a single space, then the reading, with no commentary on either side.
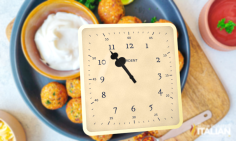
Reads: 10:54
